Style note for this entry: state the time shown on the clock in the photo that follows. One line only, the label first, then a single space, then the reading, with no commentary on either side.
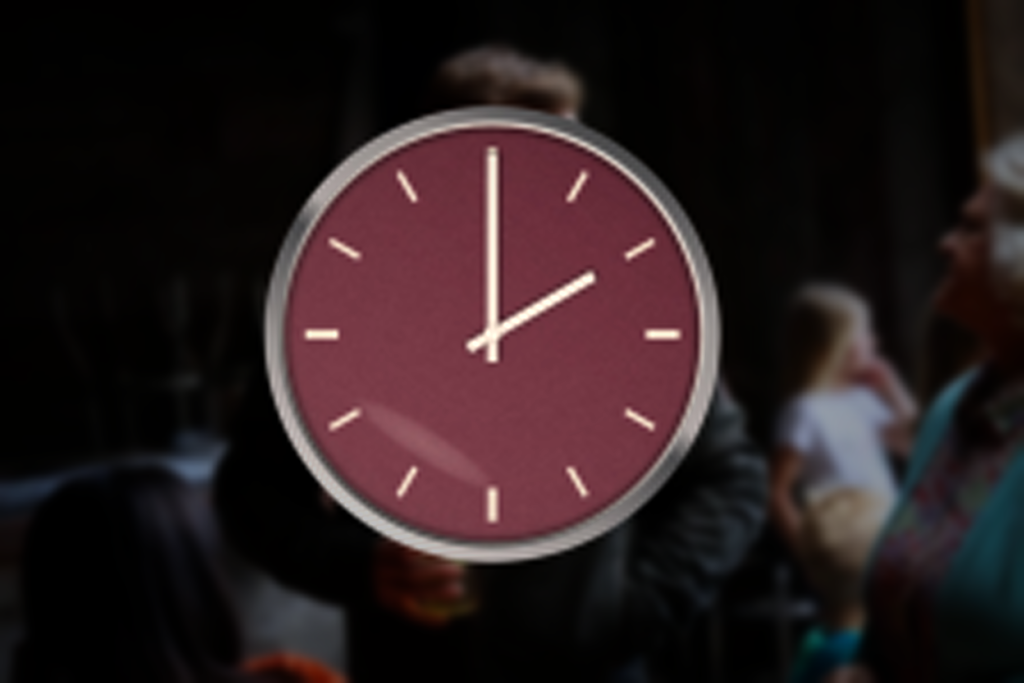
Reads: 2:00
